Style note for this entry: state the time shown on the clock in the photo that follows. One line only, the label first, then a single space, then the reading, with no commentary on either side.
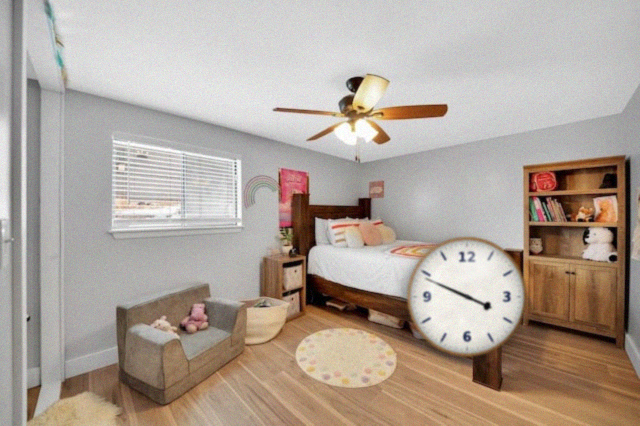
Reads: 3:49
